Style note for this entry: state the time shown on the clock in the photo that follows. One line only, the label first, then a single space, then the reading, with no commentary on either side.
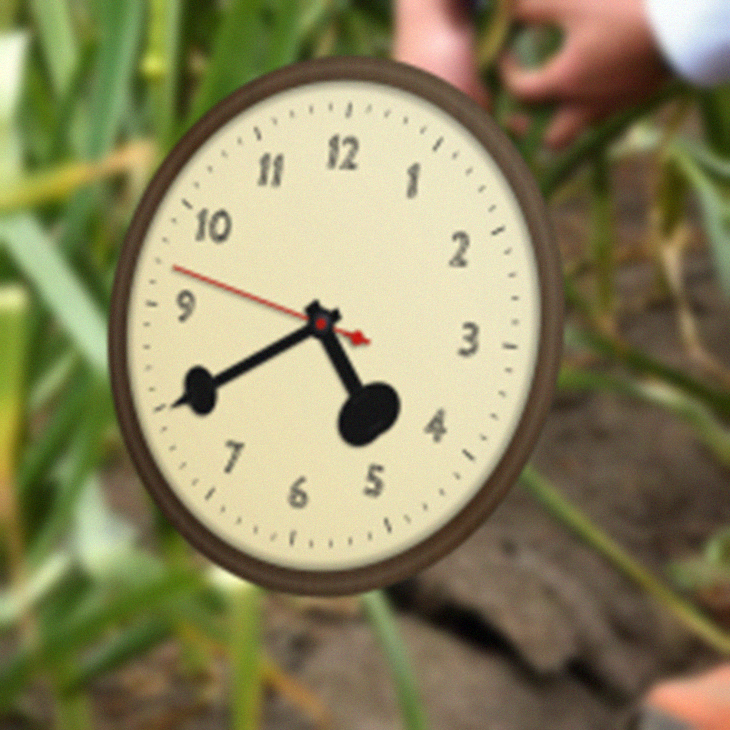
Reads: 4:39:47
